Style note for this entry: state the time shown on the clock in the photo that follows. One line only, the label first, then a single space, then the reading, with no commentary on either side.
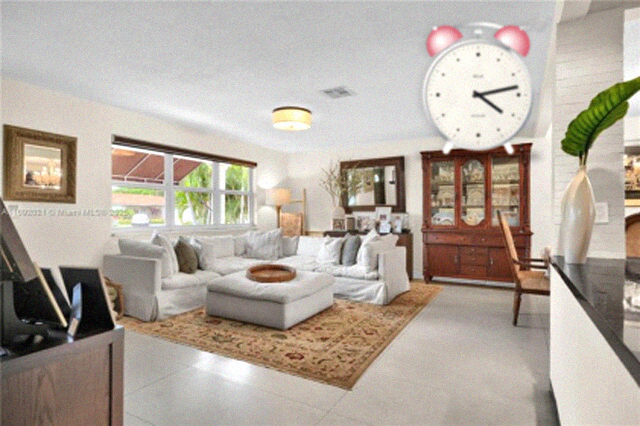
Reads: 4:13
